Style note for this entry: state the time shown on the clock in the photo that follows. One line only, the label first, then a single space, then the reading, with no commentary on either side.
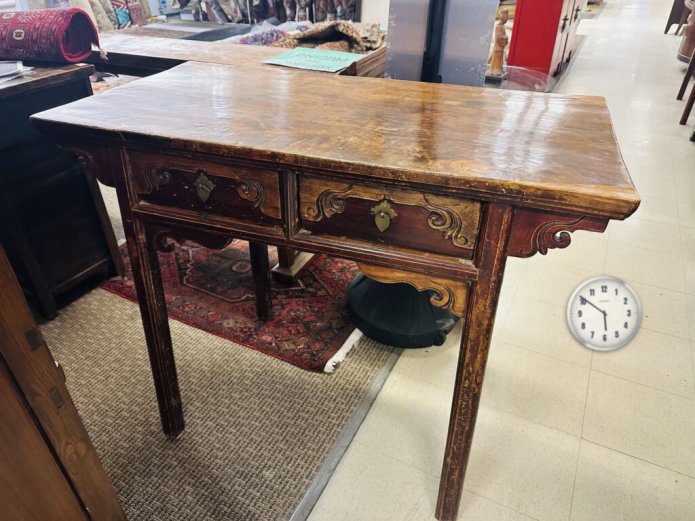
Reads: 5:51
